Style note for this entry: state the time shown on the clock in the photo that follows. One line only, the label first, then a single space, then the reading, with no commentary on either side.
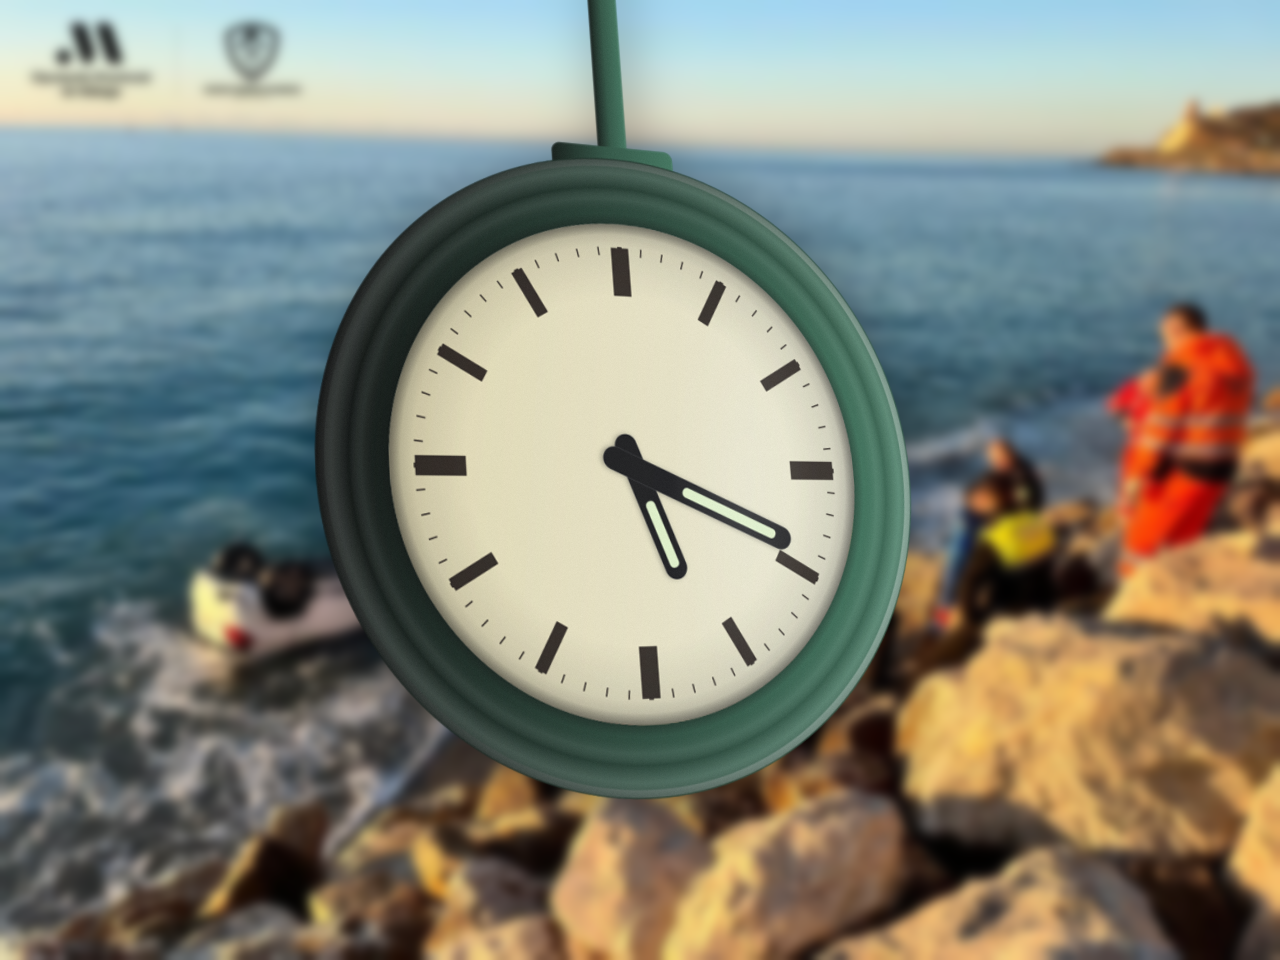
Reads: 5:19
